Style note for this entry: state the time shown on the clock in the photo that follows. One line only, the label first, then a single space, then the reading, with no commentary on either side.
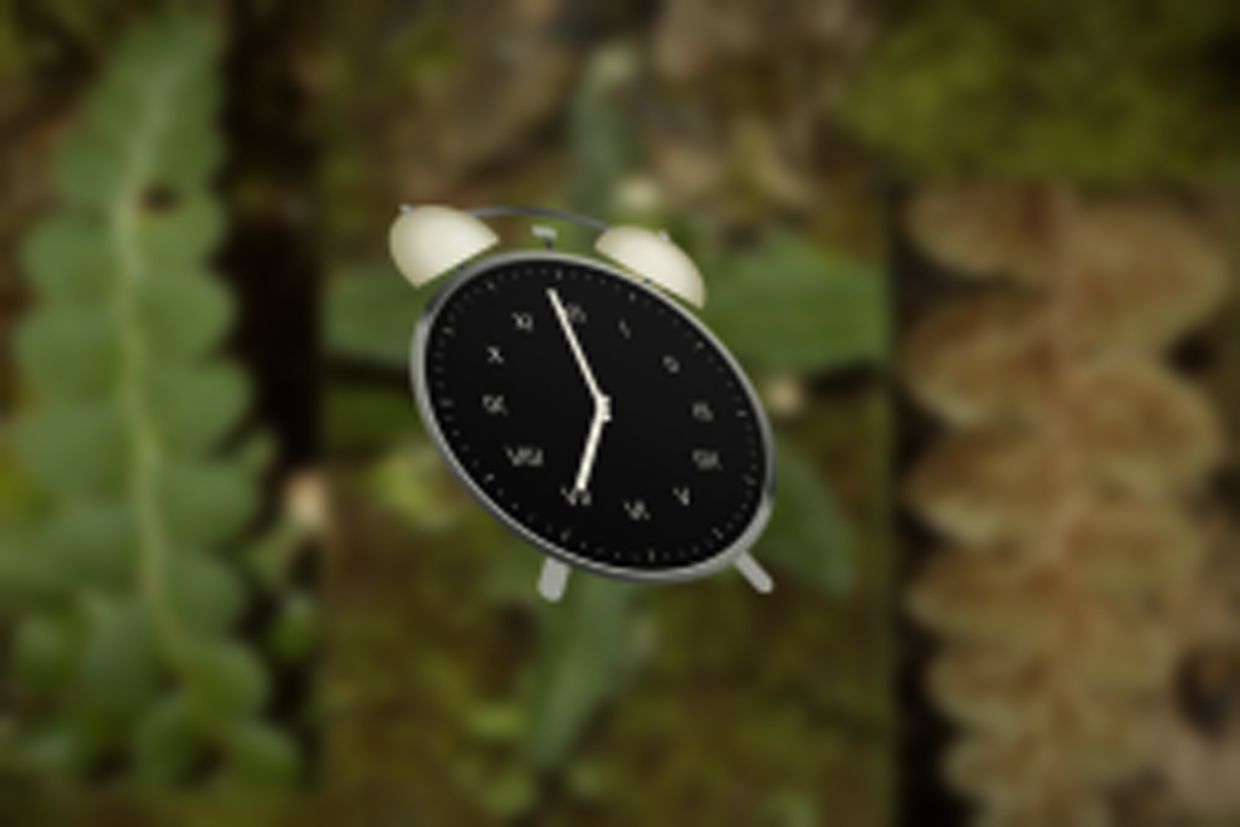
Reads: 6:59
